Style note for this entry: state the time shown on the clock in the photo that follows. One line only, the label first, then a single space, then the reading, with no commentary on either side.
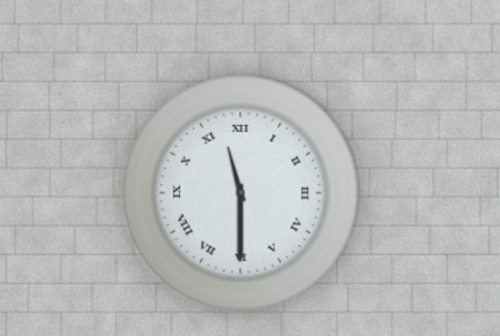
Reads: 11:30
